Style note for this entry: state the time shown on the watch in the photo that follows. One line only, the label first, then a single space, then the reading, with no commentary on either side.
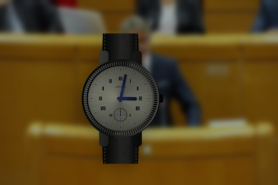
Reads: 3:02
